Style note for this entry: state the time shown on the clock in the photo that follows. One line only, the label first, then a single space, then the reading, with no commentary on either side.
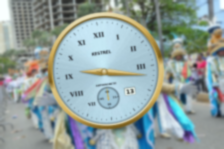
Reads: 9:17
